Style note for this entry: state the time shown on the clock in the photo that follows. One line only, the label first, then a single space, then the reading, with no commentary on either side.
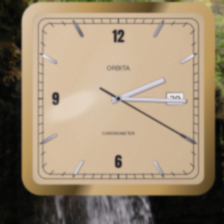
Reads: 2:15:20
